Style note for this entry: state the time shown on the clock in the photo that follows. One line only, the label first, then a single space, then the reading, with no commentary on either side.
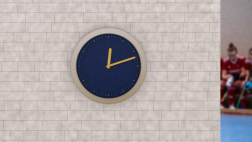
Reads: 12:12
